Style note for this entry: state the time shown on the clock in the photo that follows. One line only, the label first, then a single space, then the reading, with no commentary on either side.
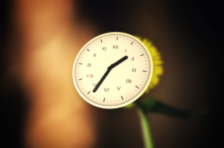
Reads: 1:34
